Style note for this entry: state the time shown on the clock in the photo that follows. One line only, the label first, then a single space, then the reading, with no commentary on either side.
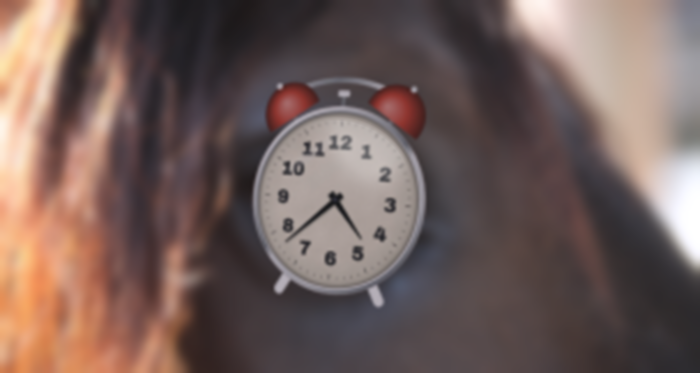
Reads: 4:38
